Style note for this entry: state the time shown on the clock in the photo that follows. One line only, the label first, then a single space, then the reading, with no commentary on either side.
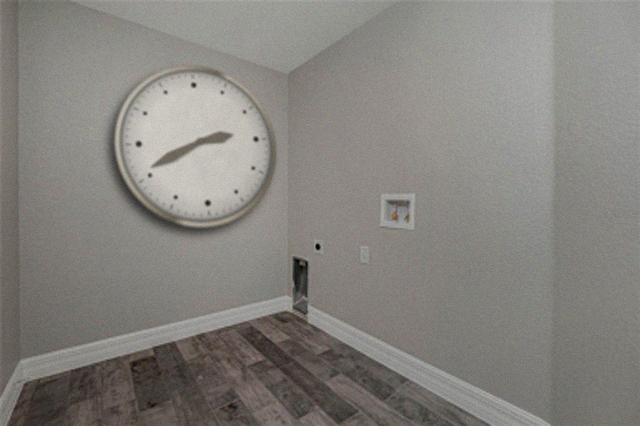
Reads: 2:41
